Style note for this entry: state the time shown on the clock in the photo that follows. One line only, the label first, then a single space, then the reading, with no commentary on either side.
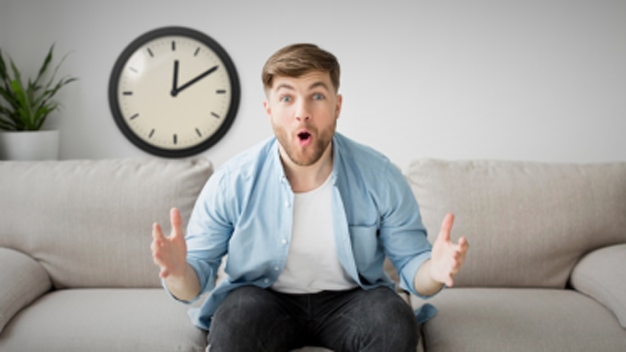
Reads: 12:10
